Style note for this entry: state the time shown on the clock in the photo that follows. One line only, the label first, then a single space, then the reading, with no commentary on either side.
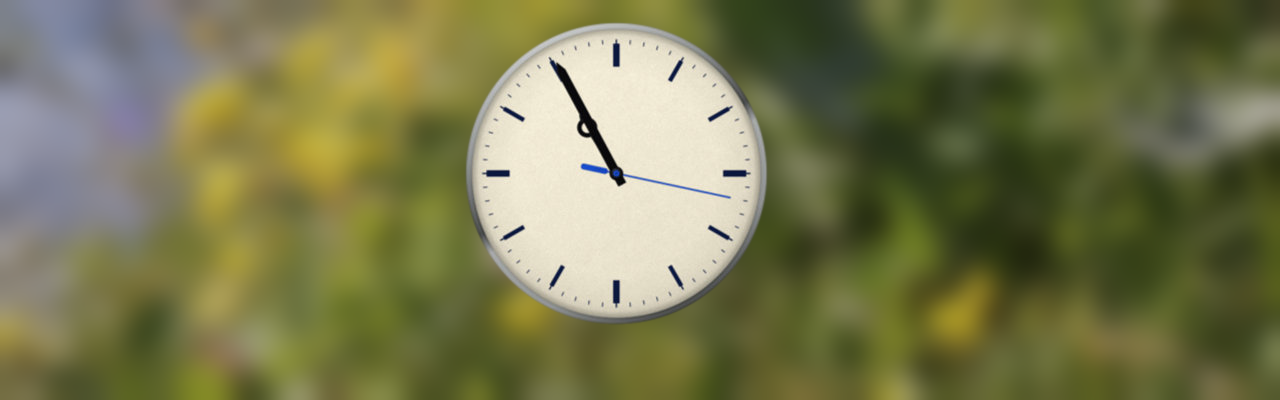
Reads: 10:55:17
